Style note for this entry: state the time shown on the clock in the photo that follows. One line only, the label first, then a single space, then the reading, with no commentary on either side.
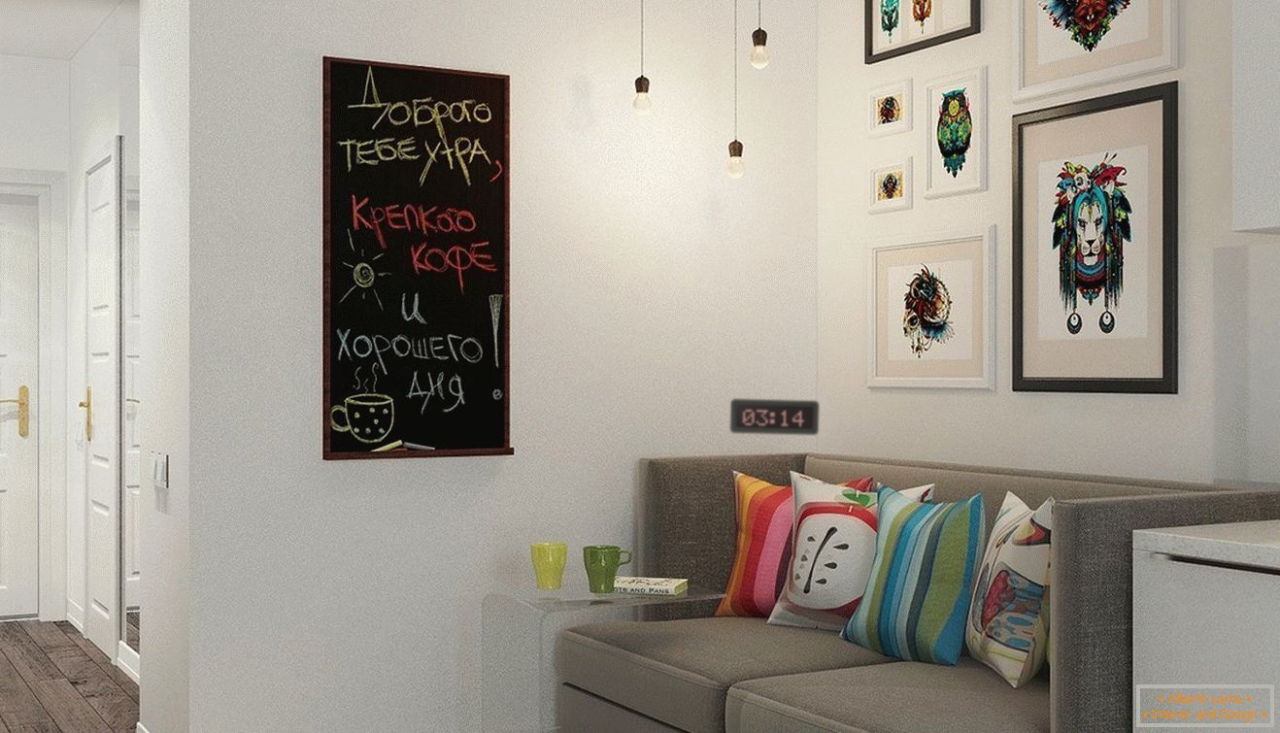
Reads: 3:14
